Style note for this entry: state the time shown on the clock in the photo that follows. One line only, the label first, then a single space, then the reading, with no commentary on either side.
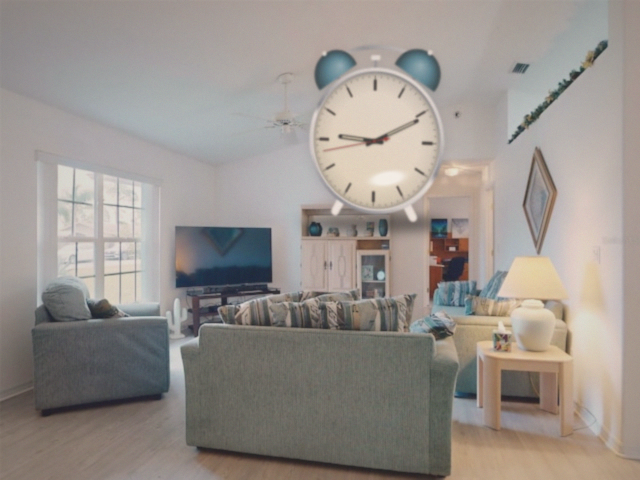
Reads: 9:10:43
